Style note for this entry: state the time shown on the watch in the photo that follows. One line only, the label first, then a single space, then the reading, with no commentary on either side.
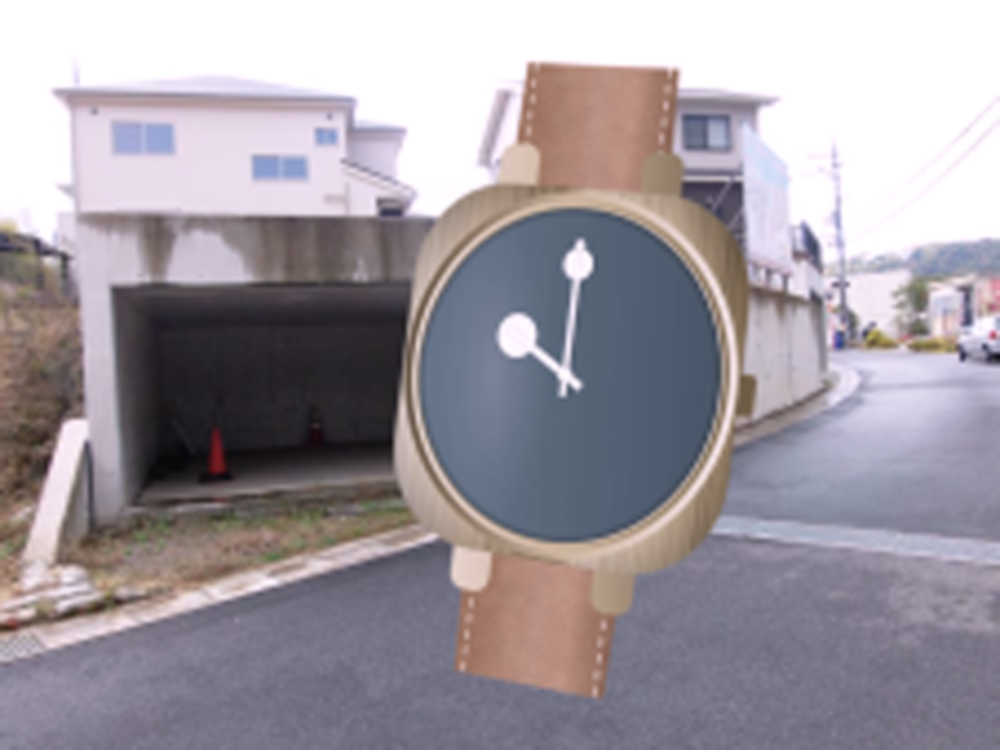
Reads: 10:00
